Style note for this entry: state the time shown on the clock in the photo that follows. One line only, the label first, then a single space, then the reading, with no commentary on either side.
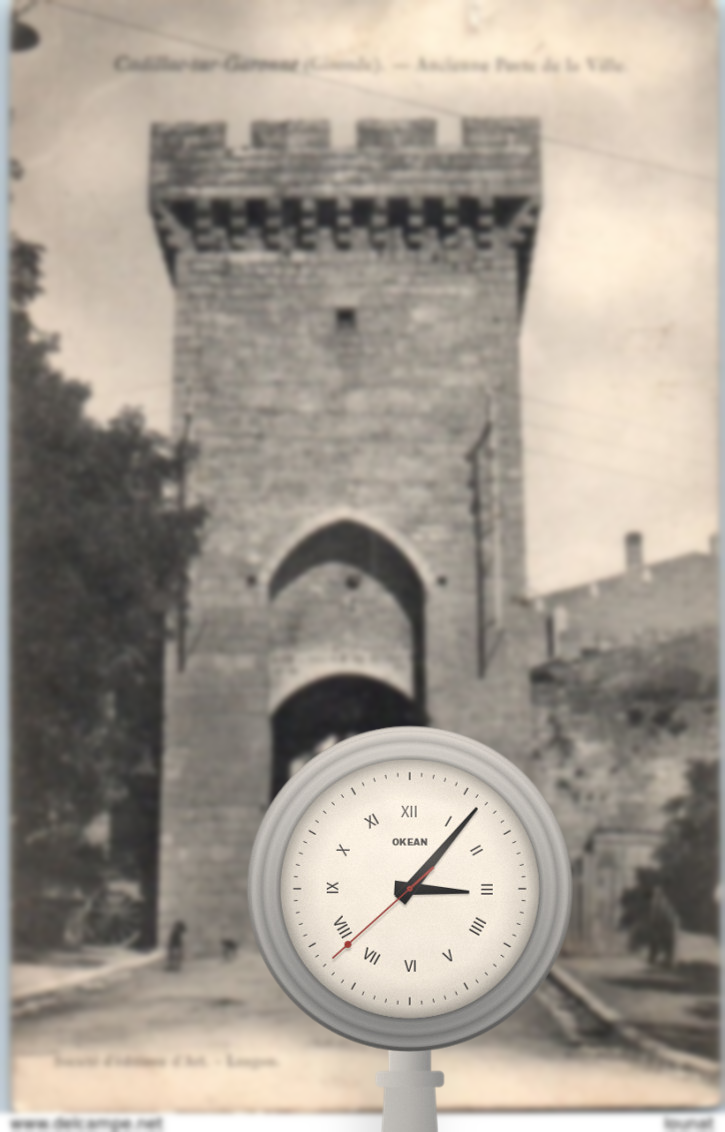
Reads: 3:06:38
